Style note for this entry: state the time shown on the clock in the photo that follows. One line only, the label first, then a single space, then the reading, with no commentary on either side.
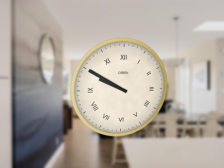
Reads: 9:50
